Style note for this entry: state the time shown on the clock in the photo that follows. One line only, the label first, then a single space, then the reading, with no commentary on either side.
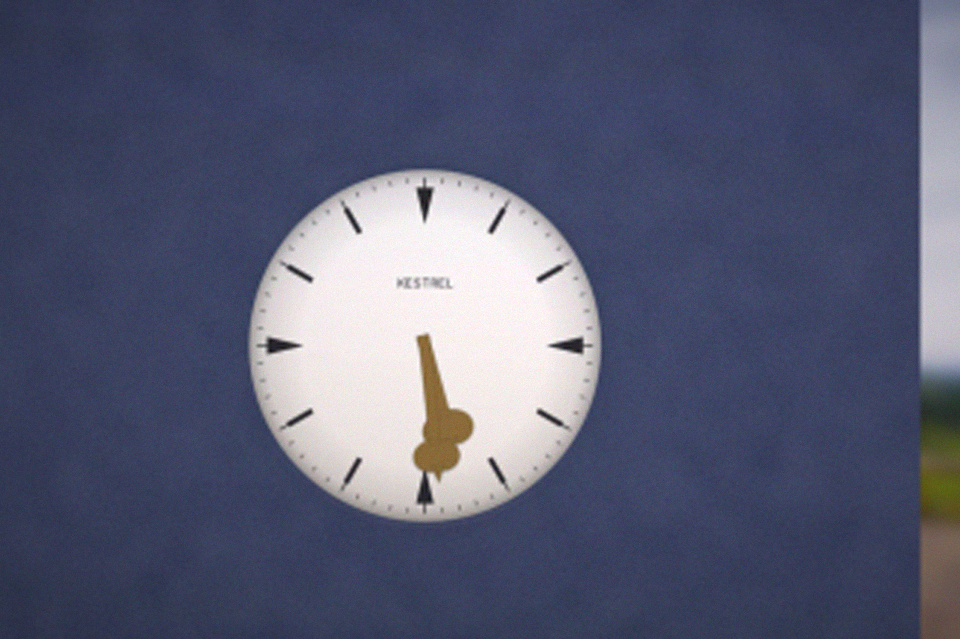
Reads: 5:29
